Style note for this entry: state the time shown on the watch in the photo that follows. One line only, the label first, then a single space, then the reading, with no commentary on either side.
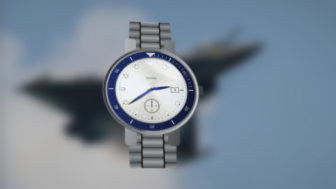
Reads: 2:39
